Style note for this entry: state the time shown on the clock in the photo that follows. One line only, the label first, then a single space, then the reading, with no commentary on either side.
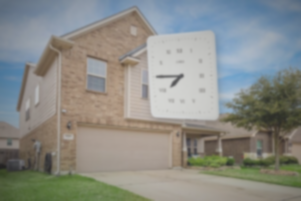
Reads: 7:45
